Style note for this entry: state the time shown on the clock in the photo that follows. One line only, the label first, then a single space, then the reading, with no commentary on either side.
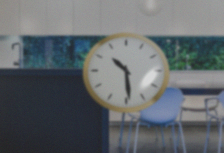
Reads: 10:29
